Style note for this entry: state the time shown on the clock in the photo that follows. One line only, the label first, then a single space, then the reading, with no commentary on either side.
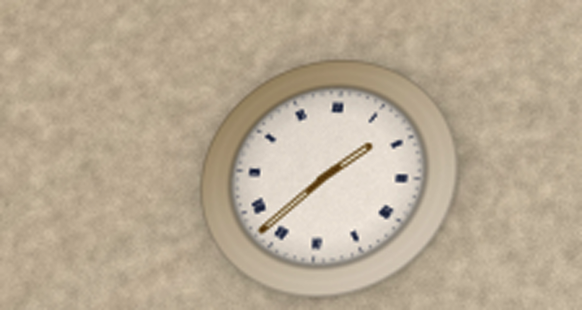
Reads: 1:37
